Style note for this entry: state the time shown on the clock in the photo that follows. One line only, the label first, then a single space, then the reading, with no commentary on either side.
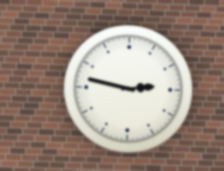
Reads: 2:47
